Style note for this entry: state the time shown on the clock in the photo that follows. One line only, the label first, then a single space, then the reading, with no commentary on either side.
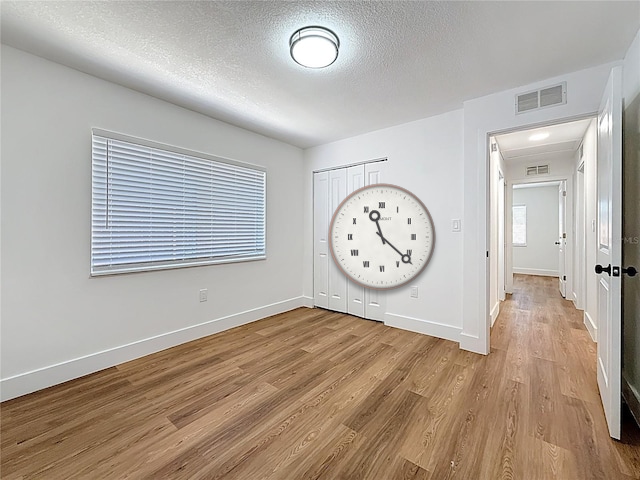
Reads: 11:22
